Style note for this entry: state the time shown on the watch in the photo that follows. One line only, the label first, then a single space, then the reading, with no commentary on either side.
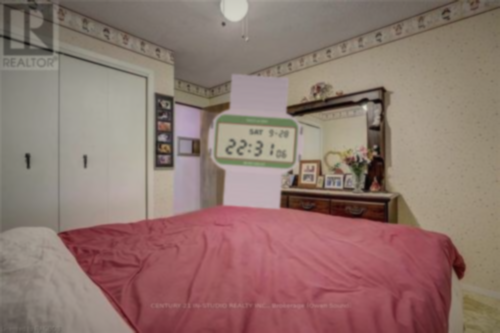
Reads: 22:31
